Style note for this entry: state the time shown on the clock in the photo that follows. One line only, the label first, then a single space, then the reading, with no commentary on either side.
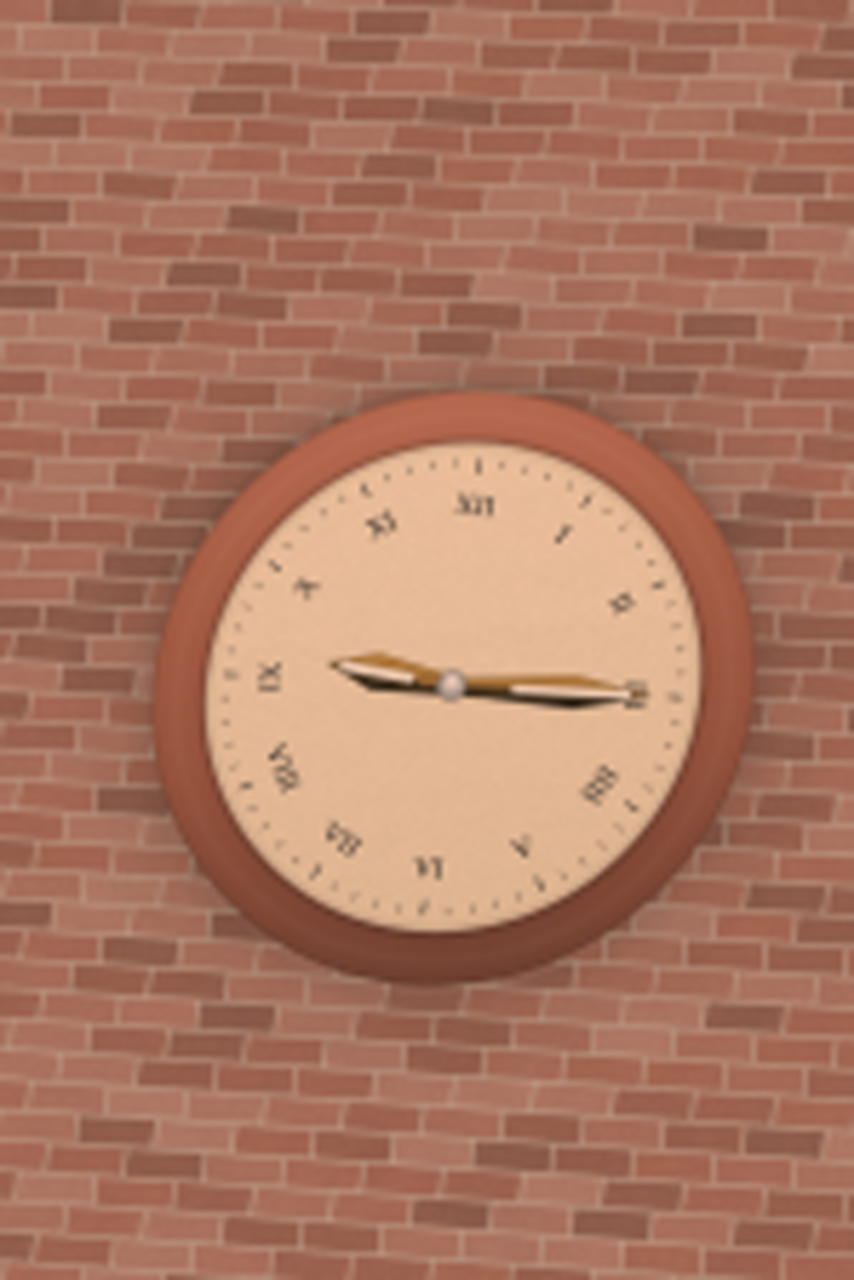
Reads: 9:15
